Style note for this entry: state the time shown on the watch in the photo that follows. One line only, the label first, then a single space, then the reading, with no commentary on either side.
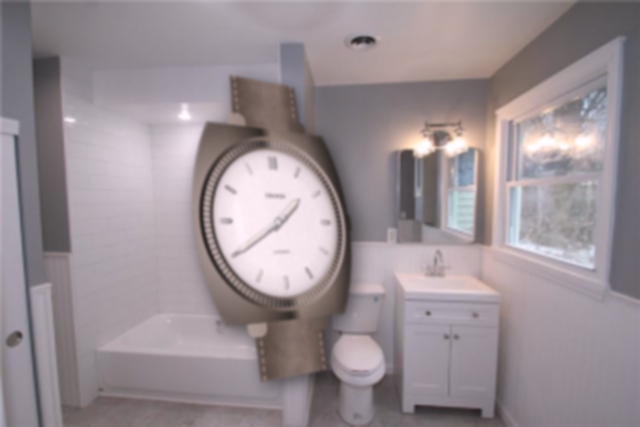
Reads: 1:40
